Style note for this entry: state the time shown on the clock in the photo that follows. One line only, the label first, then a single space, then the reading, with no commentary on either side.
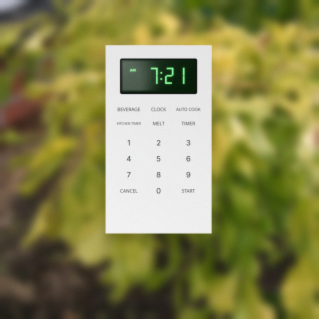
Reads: 7:21
